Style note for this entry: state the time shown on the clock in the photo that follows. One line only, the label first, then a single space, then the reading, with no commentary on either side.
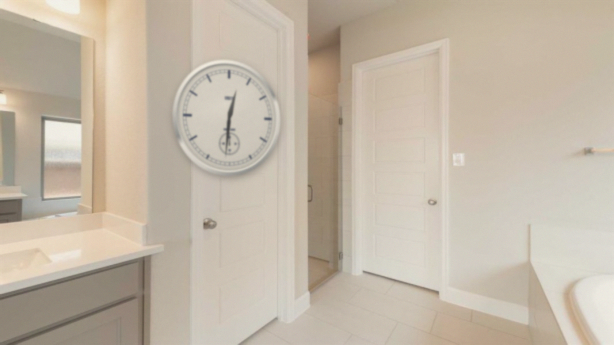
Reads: 12:31
